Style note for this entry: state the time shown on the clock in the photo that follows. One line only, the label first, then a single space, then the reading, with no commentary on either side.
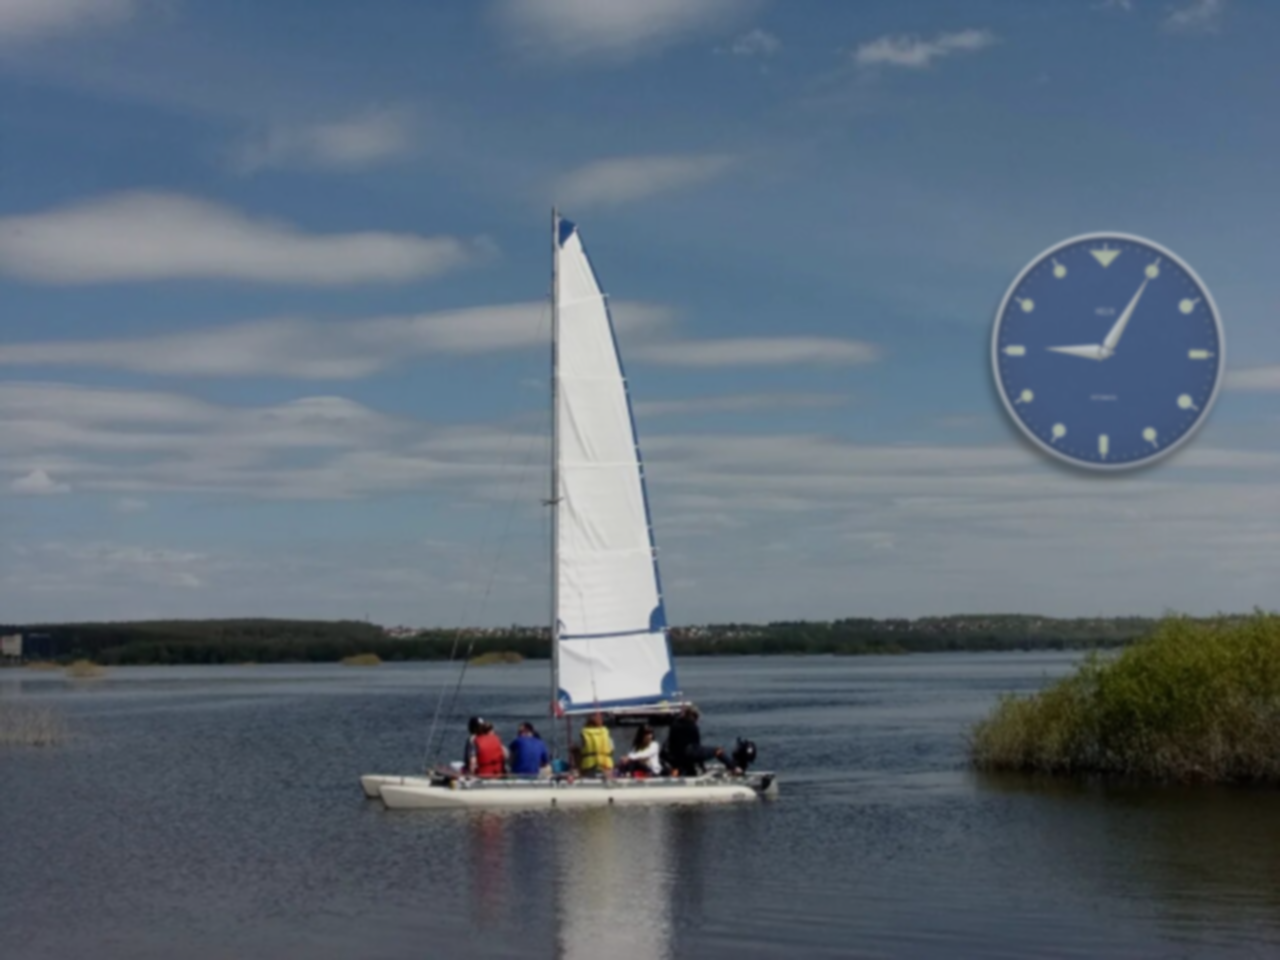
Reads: 9:05
